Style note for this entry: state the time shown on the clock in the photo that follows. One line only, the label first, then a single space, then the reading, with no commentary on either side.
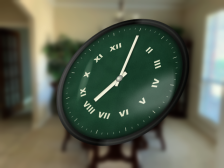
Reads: 8:05
